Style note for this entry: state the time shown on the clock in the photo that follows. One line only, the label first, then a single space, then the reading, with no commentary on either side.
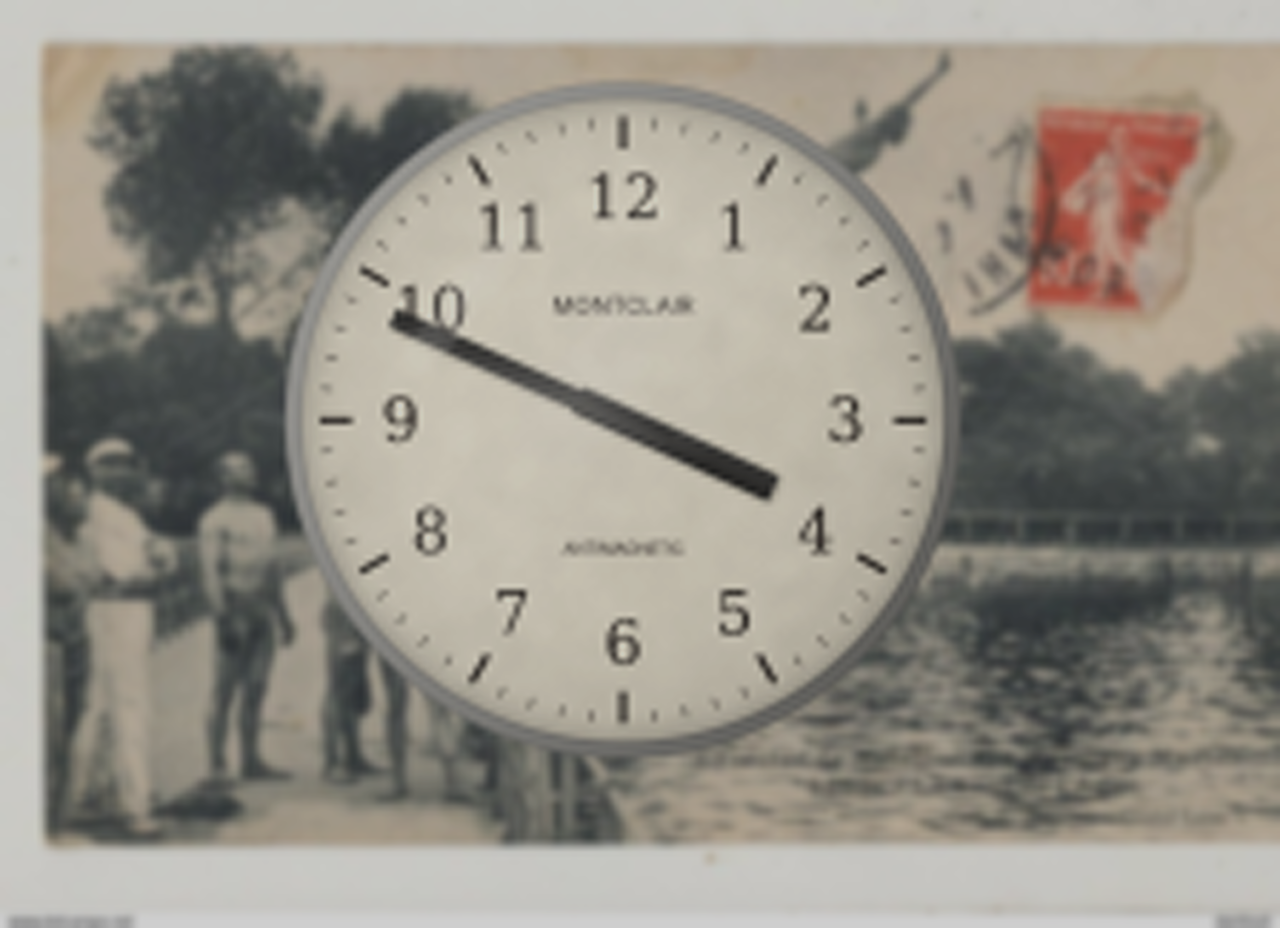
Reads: 3:49
